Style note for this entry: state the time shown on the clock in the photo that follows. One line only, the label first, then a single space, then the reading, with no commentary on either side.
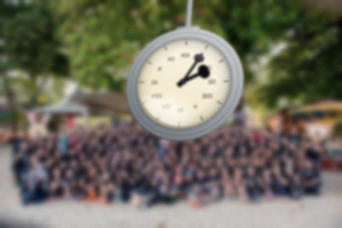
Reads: 2:05
